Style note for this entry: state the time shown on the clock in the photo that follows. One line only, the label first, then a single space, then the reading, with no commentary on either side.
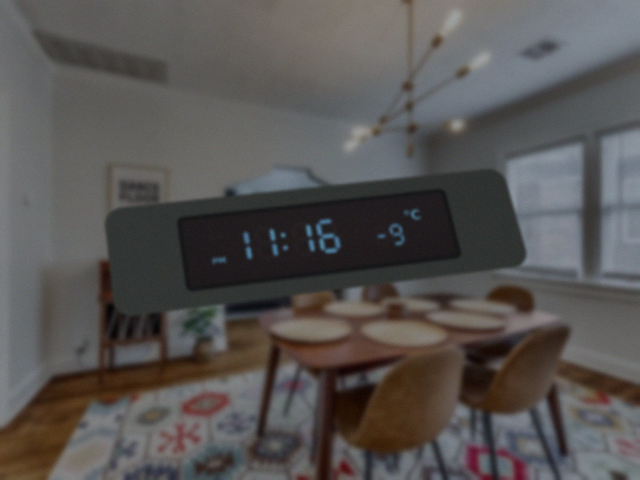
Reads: 11:16
